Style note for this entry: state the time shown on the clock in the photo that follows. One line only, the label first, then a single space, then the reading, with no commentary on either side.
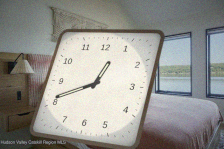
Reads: 12:41
